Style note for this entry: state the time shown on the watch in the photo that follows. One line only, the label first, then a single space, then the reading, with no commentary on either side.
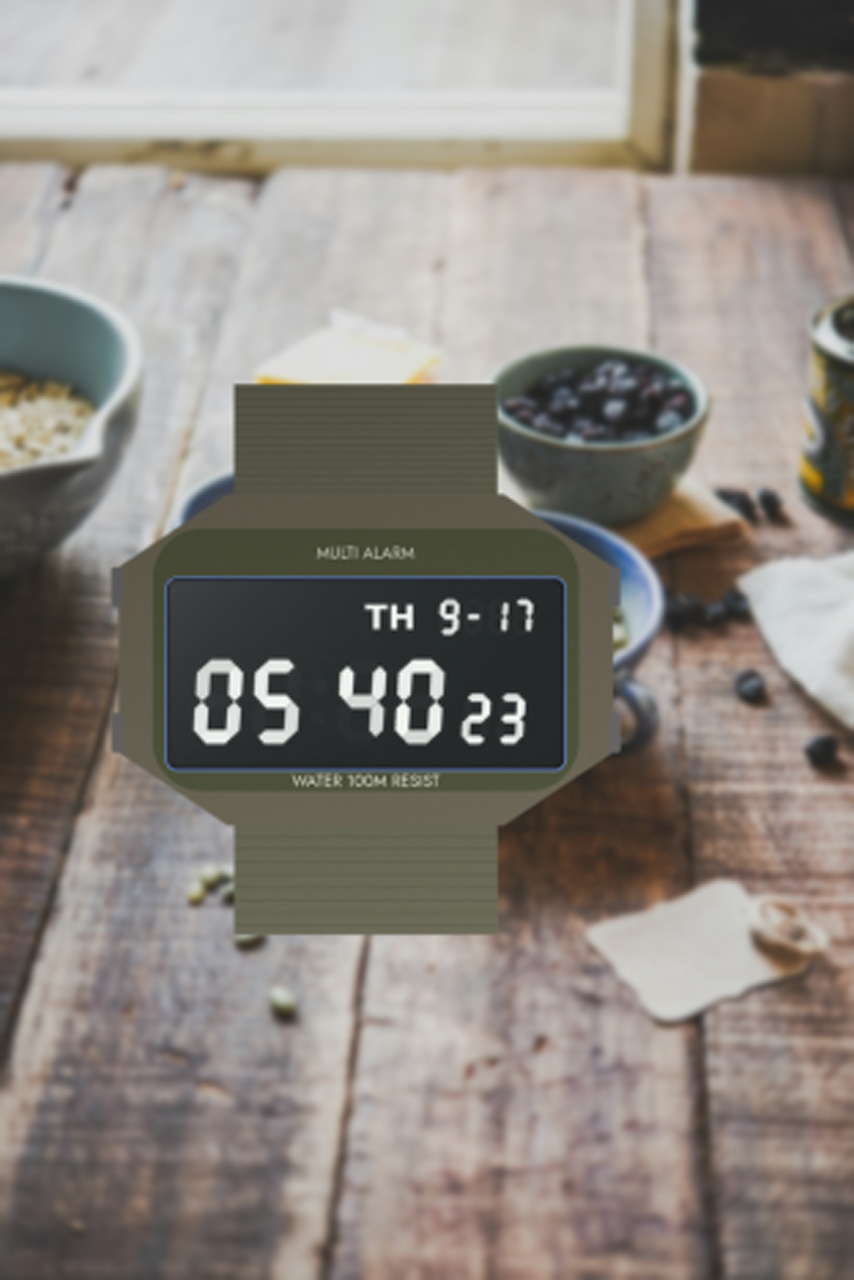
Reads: 5:40:23
